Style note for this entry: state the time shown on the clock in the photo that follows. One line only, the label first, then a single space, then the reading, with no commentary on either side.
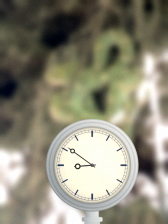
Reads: 8:51
